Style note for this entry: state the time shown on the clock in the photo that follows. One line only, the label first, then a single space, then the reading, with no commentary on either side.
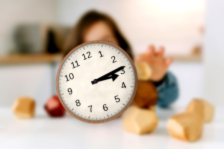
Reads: 3:14
